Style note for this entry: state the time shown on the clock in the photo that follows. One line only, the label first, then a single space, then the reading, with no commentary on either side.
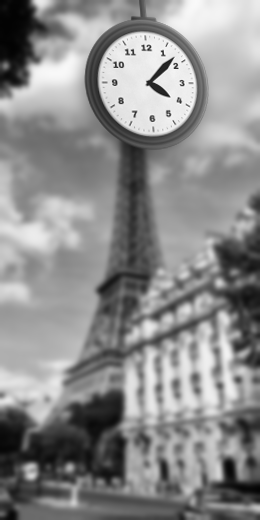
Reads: 4:08
